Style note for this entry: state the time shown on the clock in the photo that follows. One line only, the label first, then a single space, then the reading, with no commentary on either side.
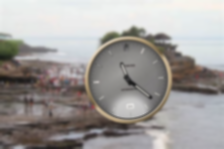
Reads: 11:22
